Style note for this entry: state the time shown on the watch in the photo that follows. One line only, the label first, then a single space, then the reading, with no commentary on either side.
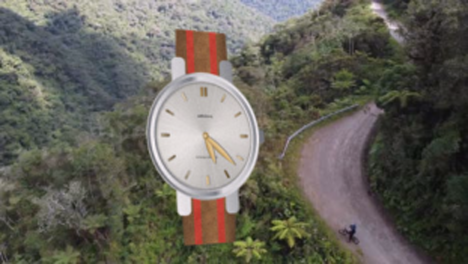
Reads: 5:22
